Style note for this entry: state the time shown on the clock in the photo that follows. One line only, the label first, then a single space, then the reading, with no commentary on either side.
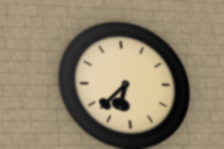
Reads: 6:38
